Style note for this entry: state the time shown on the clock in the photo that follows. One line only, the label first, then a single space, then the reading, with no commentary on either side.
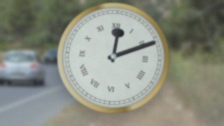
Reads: 12:11
